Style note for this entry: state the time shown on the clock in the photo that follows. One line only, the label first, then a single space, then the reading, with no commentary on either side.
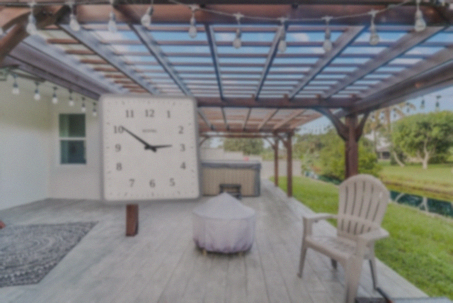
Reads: 2:51
